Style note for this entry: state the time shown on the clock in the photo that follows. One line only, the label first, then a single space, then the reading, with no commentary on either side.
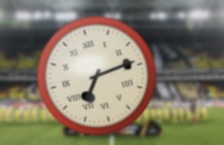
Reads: 7:14
